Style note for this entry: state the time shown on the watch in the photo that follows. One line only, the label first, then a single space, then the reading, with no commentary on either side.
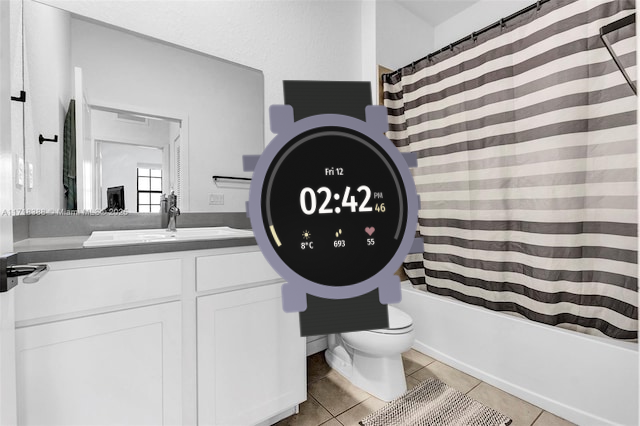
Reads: 2:42:46
